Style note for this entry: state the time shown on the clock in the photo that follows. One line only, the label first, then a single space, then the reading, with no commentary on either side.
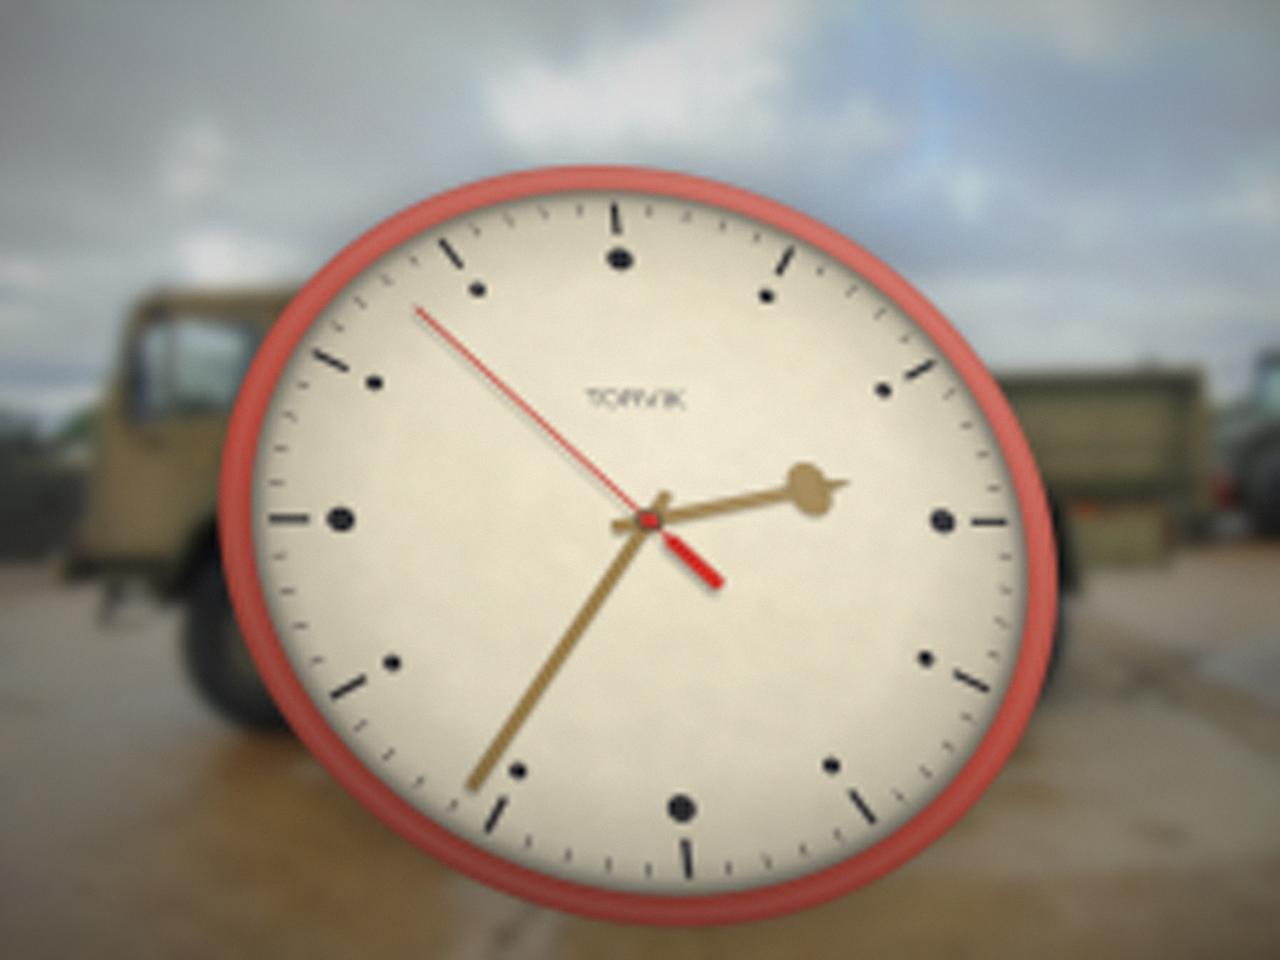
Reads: 2:35:53
